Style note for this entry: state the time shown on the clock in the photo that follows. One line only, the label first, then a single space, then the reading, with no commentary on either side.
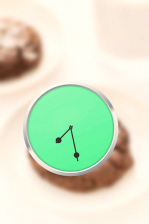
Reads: 7:28
